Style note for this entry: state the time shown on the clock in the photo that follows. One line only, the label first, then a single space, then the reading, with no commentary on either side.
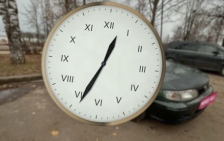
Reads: 12:34
